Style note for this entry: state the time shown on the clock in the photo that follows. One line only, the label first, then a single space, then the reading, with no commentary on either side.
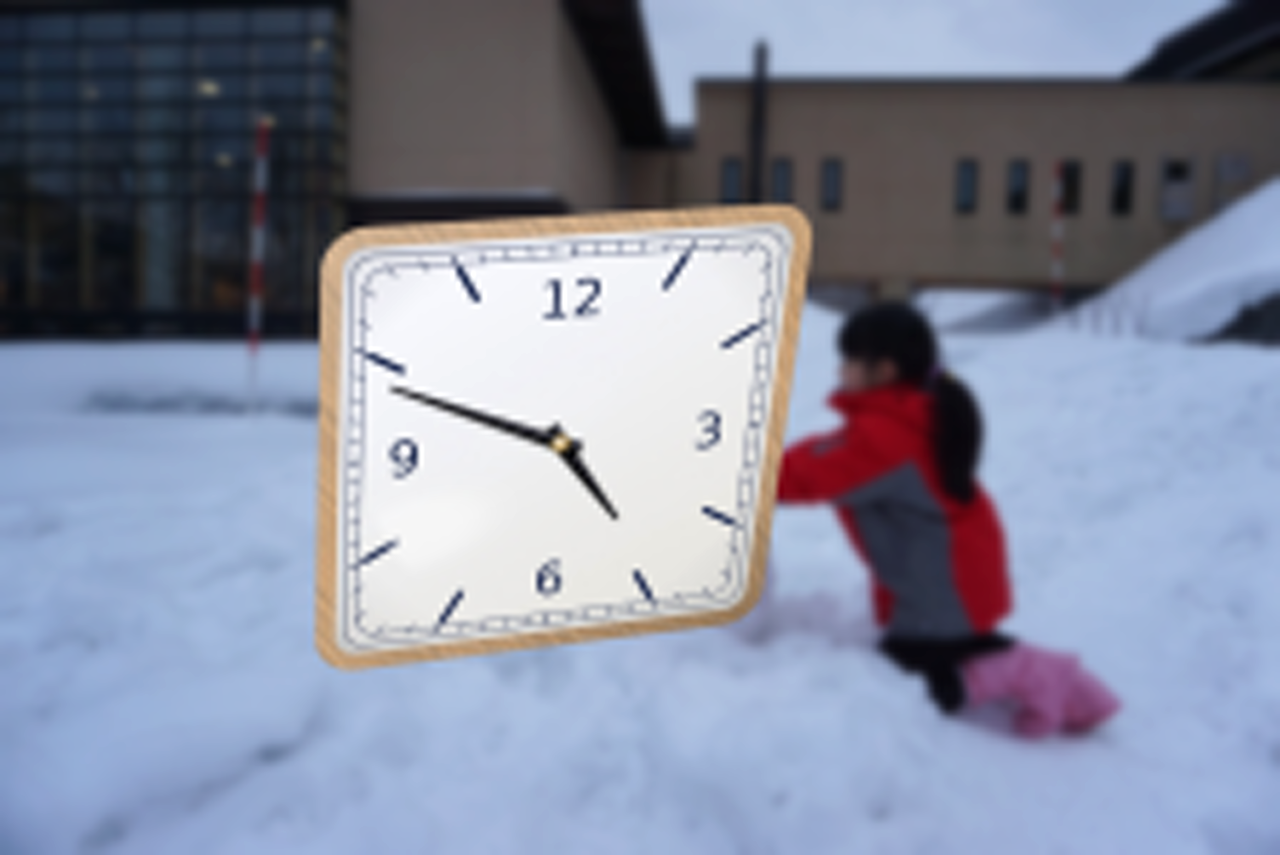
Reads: 4:49
